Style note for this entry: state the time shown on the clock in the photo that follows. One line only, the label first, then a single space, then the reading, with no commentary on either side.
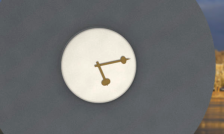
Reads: 5:13
